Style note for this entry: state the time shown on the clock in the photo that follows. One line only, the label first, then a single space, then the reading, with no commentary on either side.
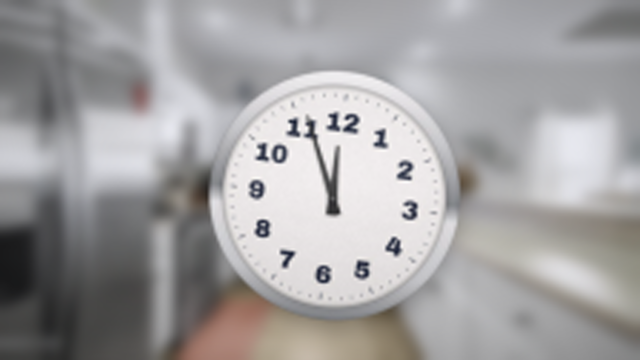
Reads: 11:56
